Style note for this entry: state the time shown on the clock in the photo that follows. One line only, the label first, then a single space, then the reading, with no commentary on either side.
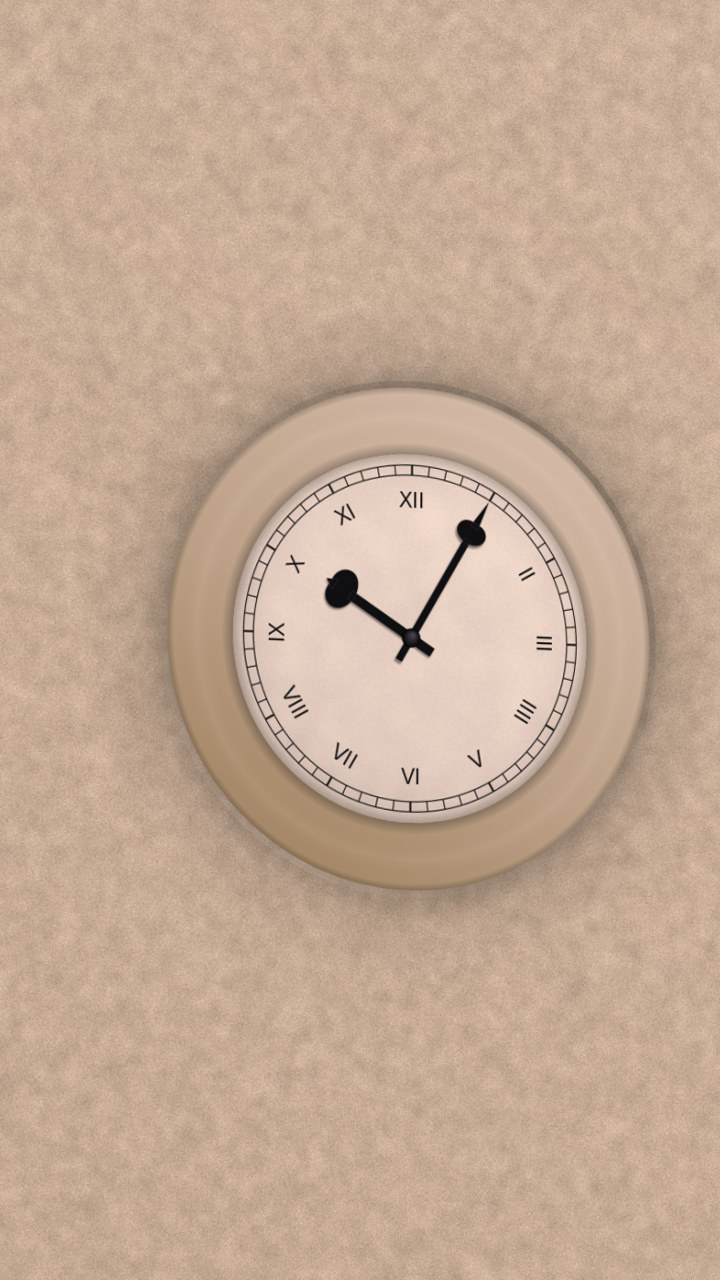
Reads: 10:05
